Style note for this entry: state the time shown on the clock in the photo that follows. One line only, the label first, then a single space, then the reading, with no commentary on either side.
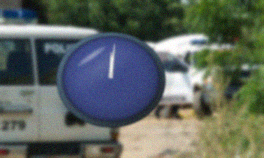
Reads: 12:01
